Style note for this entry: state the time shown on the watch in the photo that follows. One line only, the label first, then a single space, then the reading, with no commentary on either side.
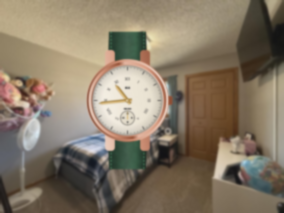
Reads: 10:44
